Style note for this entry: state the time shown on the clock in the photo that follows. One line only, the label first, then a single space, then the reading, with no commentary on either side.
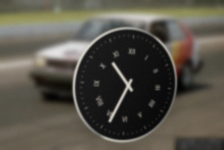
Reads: 10:34
